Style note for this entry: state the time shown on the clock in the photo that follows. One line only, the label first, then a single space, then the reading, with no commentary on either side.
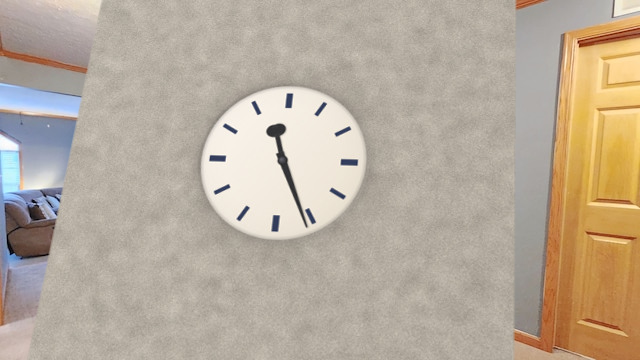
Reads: 11:26
